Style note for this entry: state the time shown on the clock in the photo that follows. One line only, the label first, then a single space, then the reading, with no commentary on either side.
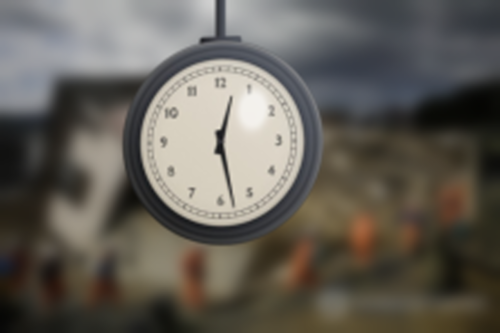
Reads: 12:28
